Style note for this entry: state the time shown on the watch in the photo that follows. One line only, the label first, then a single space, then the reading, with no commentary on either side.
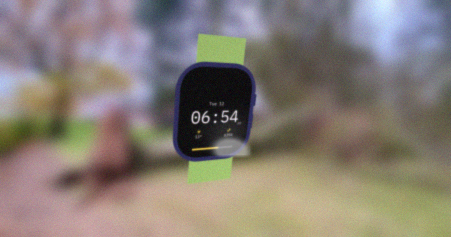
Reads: 6:54
